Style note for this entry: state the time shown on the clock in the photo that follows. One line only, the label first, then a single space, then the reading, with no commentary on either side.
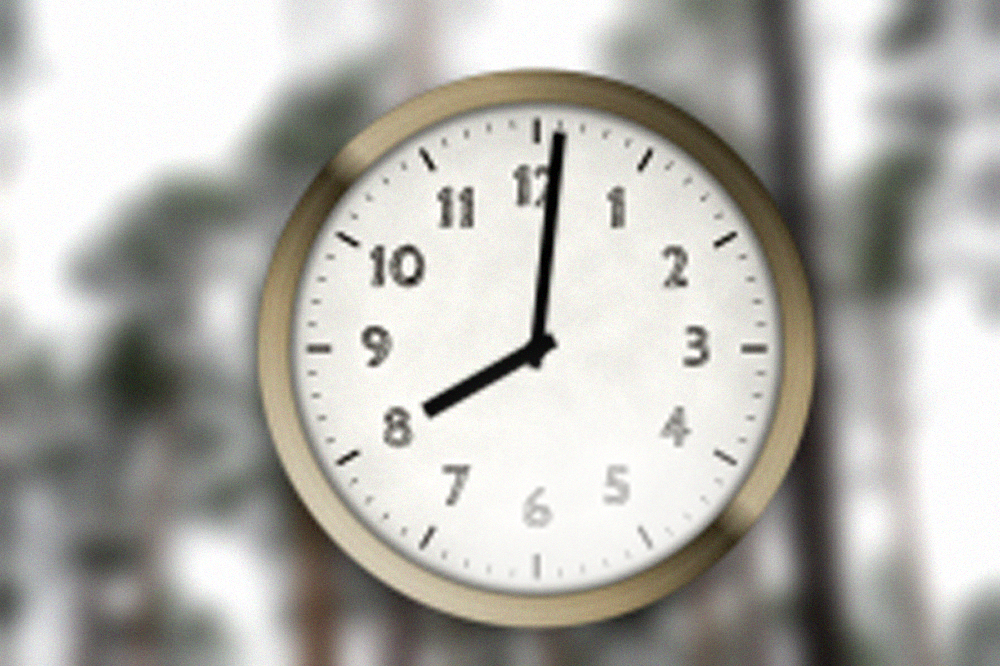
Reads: 8:01
